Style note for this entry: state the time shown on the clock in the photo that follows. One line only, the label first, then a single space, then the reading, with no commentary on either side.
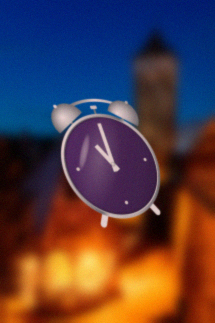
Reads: 11:00
